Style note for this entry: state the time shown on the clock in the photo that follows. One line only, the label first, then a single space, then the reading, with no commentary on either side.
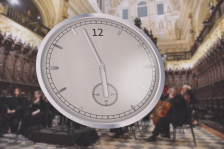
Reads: 5:57
